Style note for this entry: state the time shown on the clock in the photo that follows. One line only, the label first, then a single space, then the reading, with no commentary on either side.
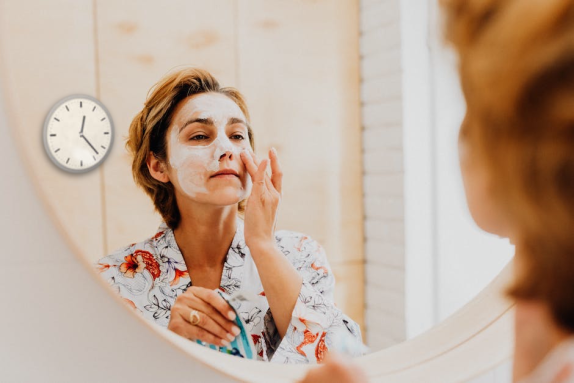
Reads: 12:23
